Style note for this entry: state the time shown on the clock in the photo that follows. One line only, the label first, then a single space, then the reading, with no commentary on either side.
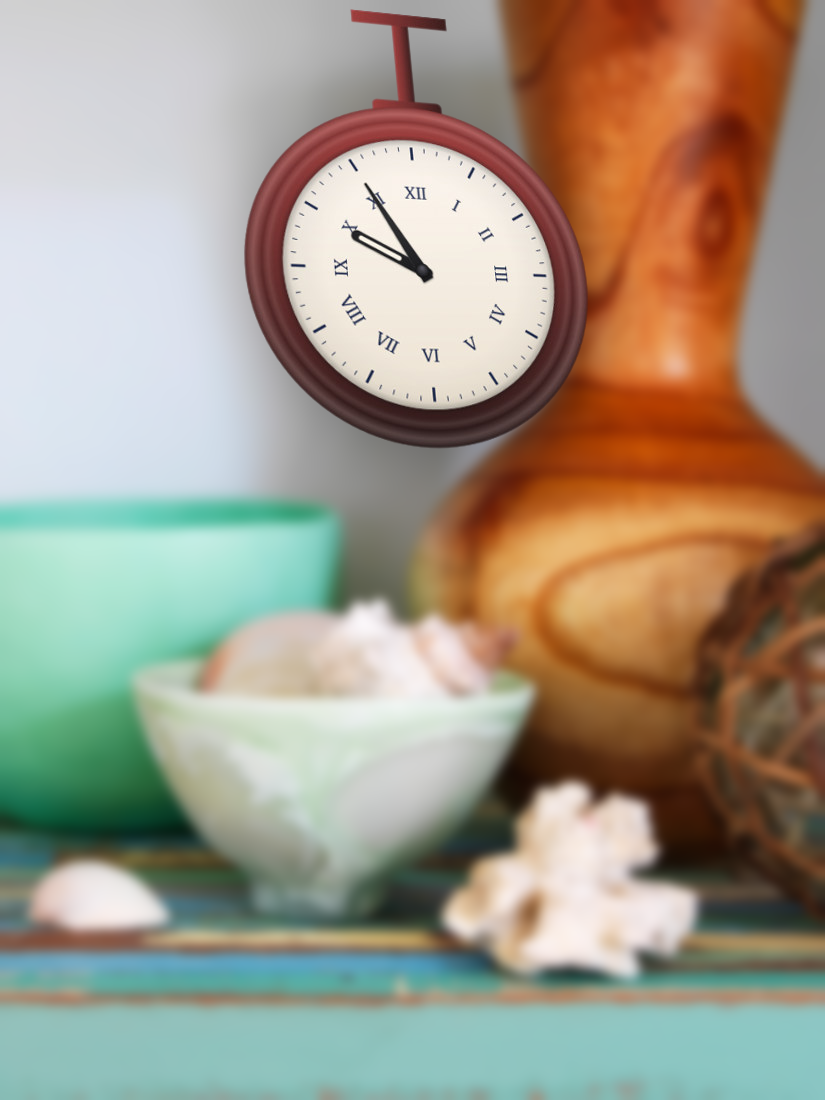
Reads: 9:55
